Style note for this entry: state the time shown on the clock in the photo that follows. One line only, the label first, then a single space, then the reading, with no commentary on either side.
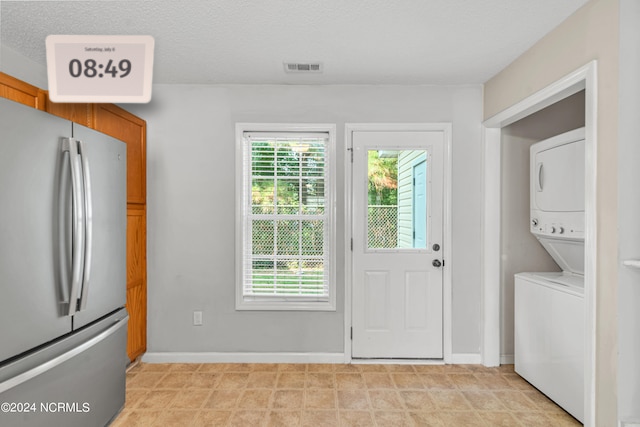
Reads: 8:49
